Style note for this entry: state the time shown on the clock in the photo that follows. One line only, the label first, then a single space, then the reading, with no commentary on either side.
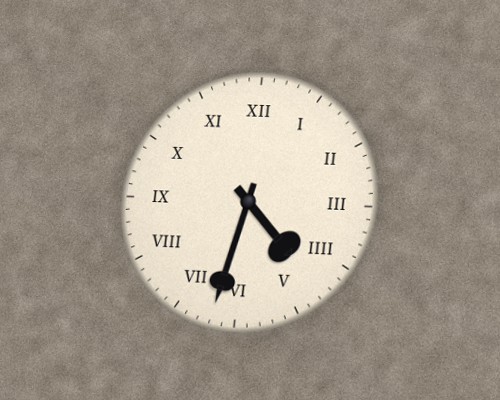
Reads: 4:32
